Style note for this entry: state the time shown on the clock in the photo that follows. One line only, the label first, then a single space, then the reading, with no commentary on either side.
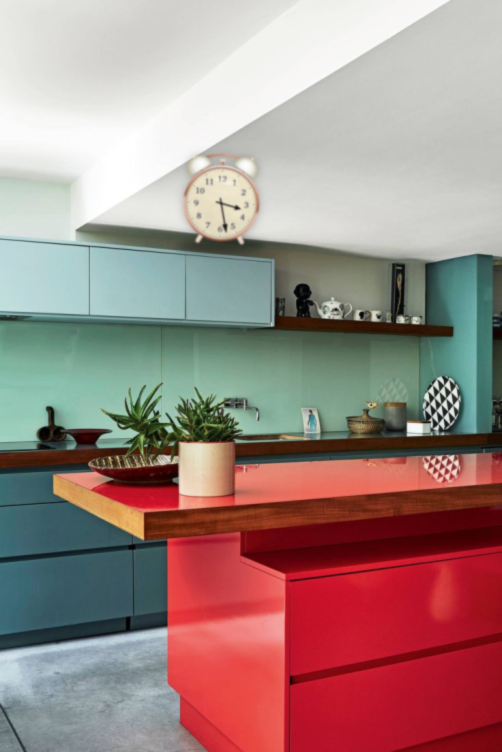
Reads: 3:28
